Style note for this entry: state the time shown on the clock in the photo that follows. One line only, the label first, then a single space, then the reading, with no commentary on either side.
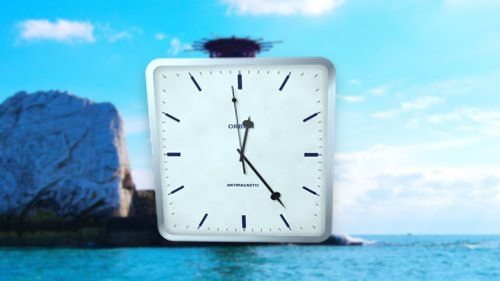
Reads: 12:23:59
